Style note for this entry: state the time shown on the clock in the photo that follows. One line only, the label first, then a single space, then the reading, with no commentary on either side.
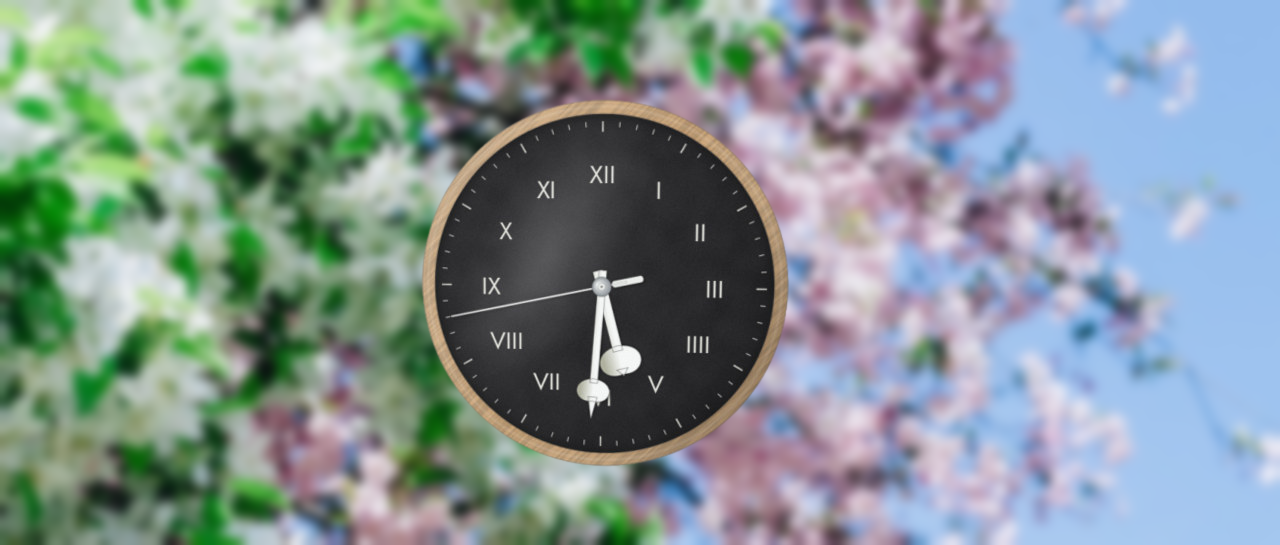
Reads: 5:30:43
